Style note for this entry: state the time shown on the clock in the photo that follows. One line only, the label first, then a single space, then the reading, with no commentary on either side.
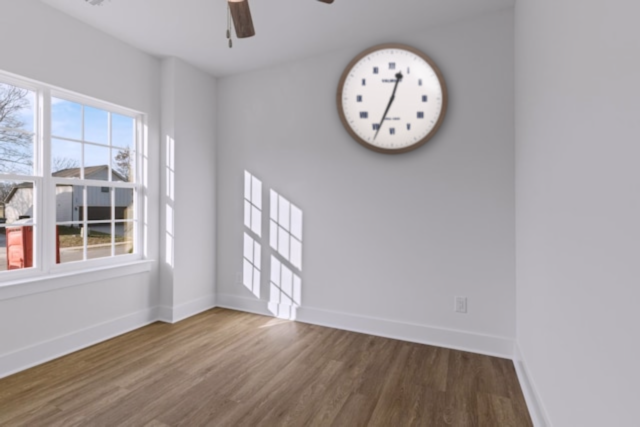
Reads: 12:34
